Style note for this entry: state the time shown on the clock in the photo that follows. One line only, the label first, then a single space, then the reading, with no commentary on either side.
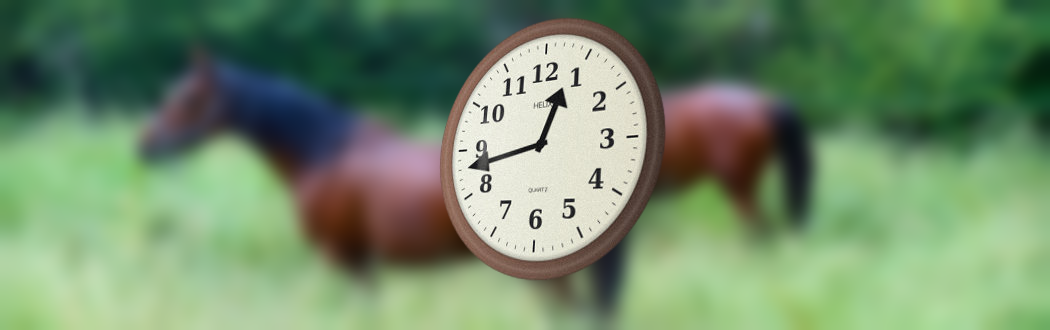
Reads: 12:43
